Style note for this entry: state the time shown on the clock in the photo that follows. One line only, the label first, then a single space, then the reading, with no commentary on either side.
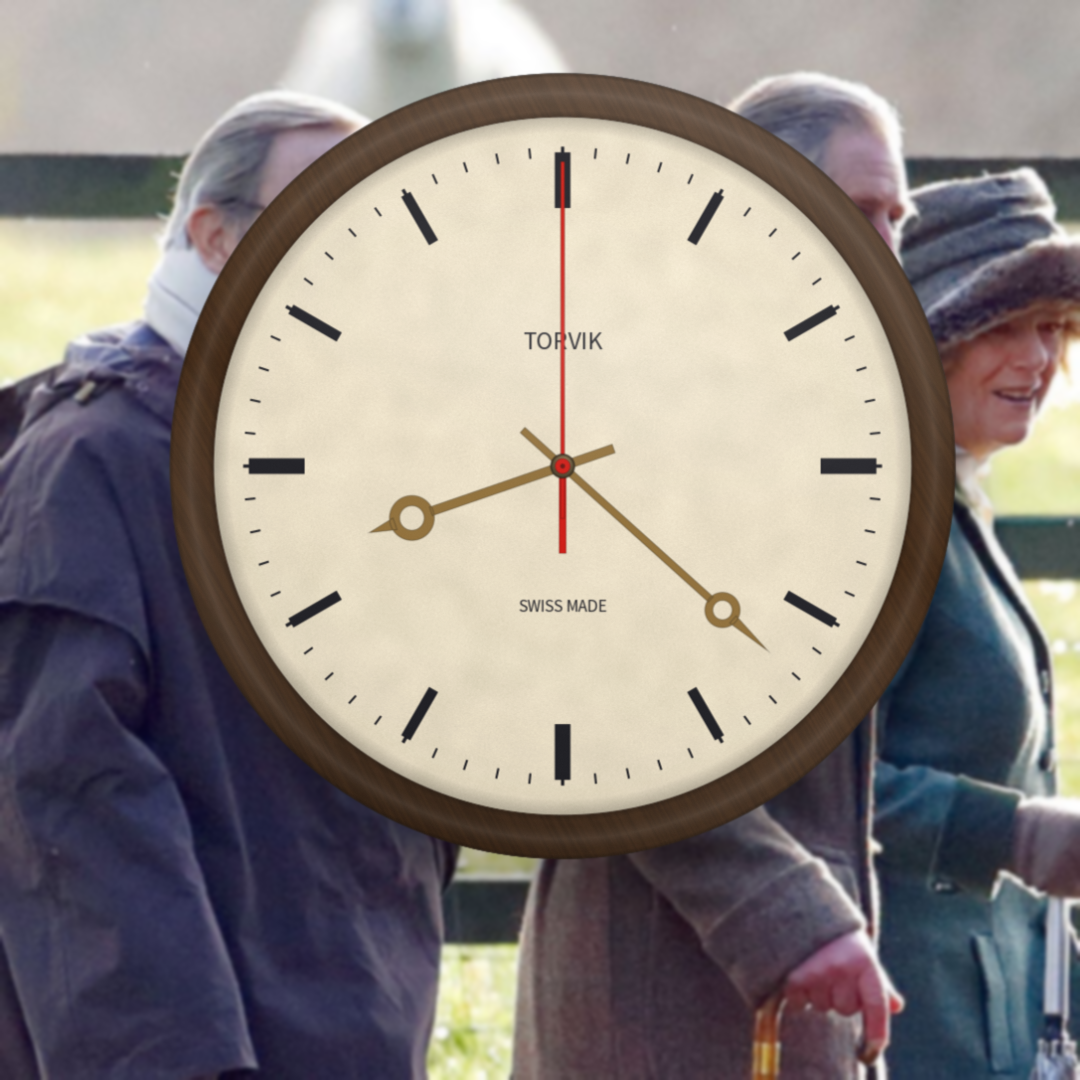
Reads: 8:22:00
